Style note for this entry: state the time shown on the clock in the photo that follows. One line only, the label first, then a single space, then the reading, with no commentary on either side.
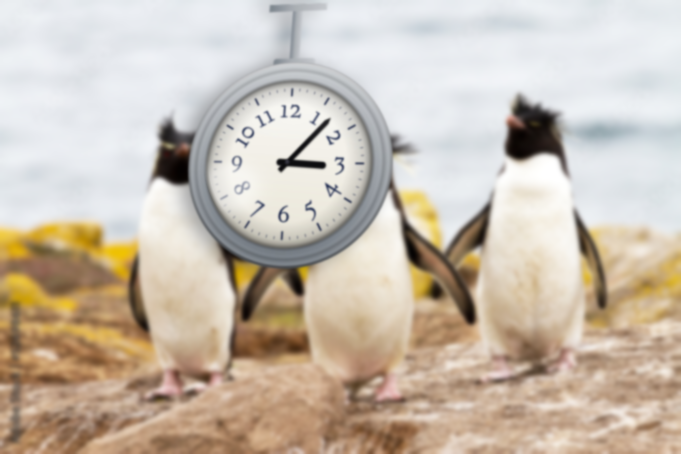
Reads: 3:07
